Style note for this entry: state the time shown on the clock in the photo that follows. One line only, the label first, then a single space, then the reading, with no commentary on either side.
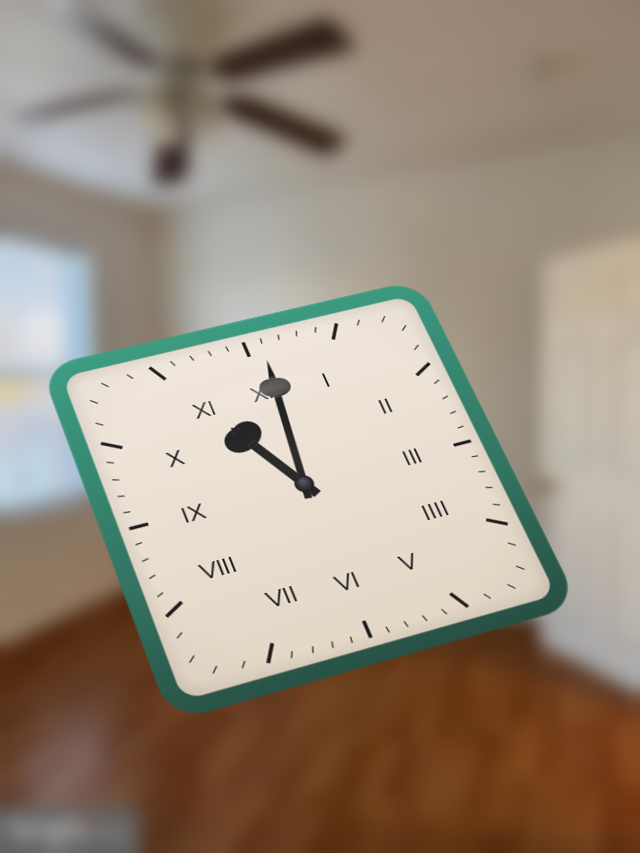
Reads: 11:01
